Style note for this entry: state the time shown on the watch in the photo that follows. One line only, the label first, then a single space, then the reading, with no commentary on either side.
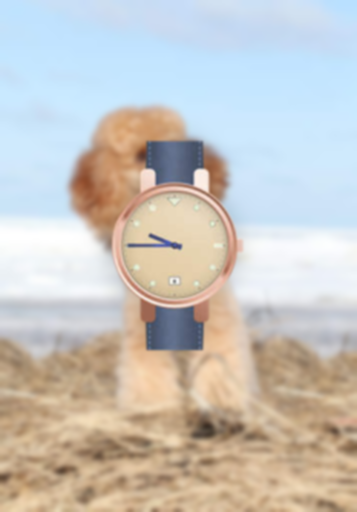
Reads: 9:45
